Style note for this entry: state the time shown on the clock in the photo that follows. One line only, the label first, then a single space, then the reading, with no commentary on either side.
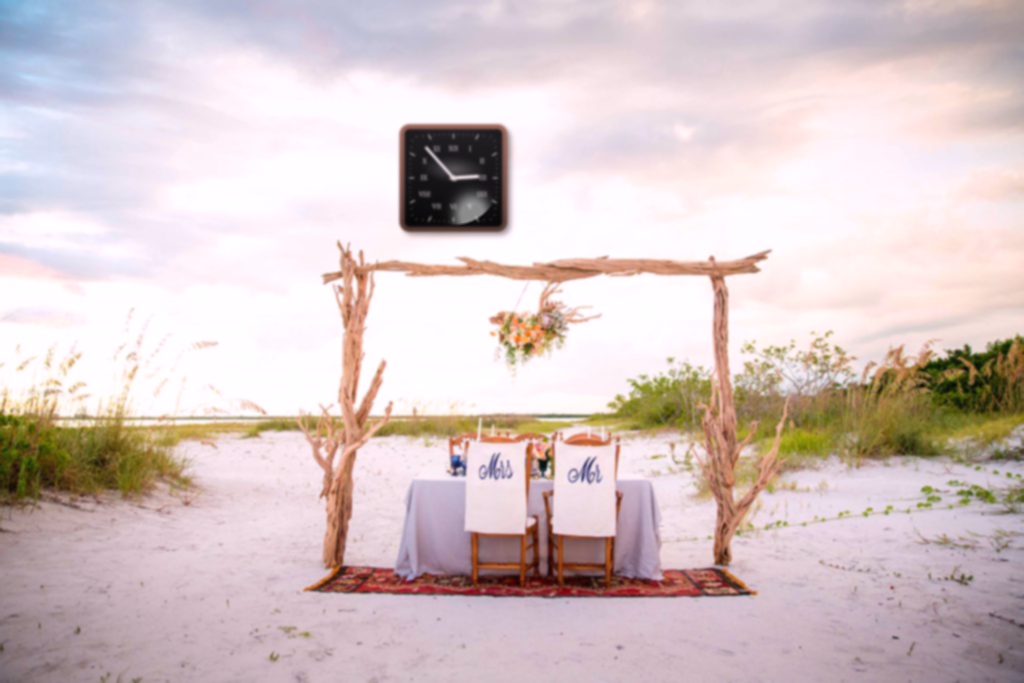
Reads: 2:53
